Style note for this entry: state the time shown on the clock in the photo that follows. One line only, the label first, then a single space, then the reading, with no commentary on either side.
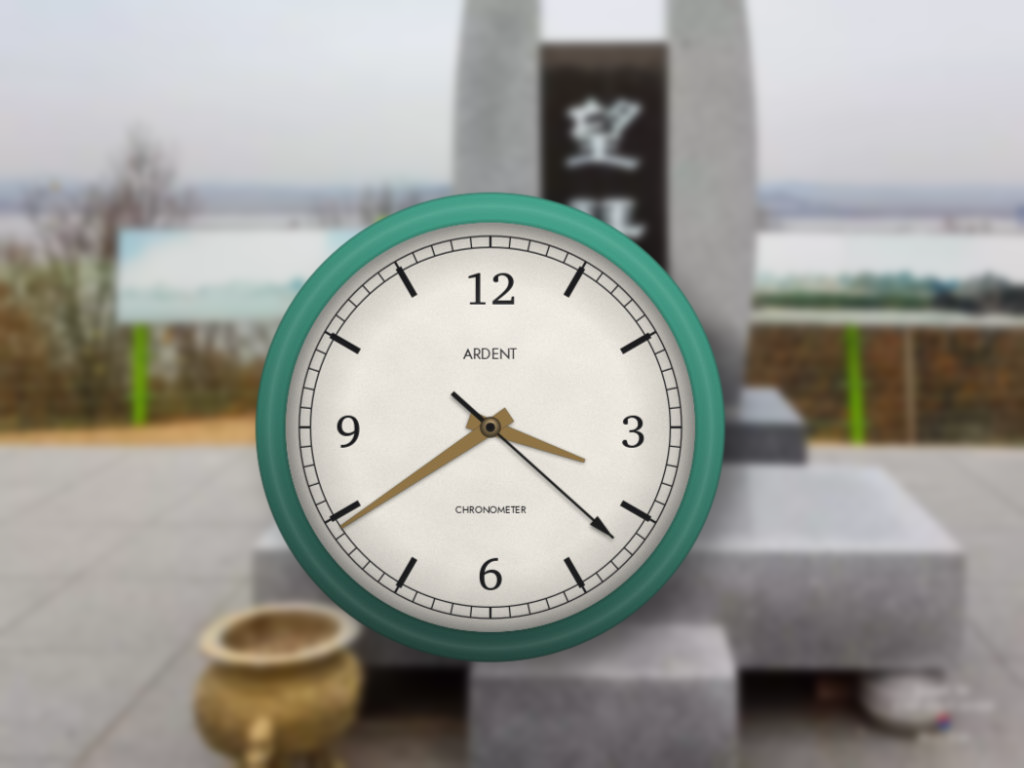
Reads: 3:39:22
